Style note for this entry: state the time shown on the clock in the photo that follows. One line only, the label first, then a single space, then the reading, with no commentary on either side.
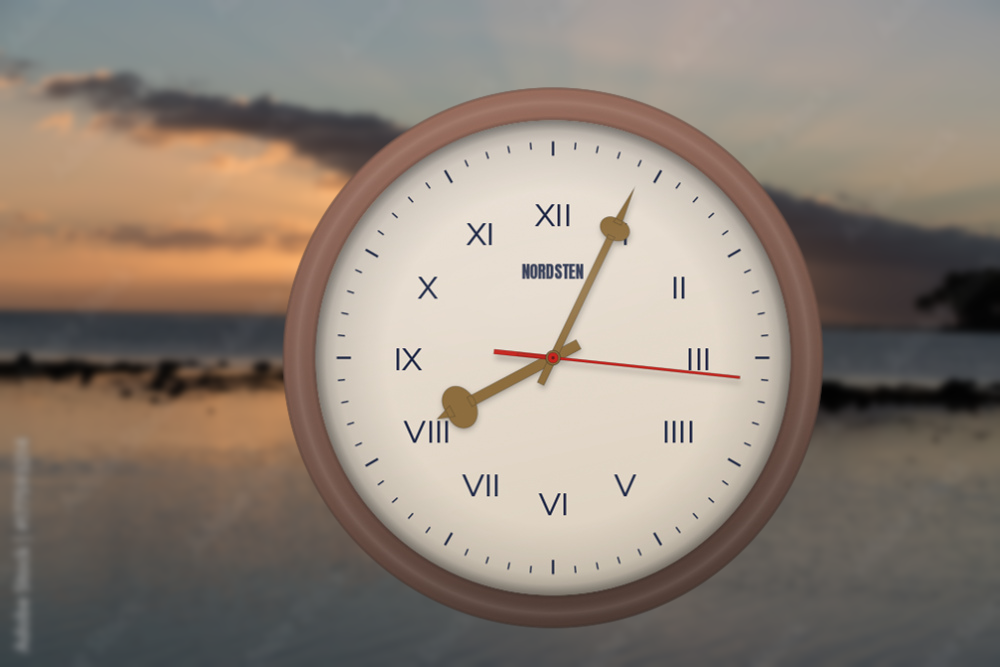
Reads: 8:04:16
